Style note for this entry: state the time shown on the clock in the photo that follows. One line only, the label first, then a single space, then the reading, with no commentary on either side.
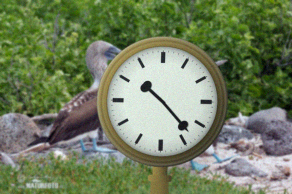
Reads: 10:23
